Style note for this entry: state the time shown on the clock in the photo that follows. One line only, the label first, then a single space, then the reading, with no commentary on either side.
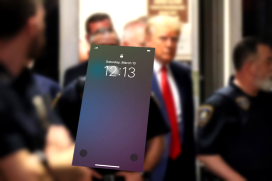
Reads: 12:13
